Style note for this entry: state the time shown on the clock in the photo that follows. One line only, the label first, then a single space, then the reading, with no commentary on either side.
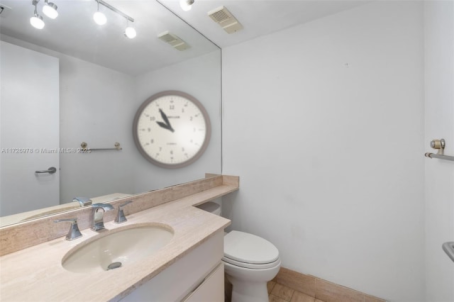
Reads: 9:55
